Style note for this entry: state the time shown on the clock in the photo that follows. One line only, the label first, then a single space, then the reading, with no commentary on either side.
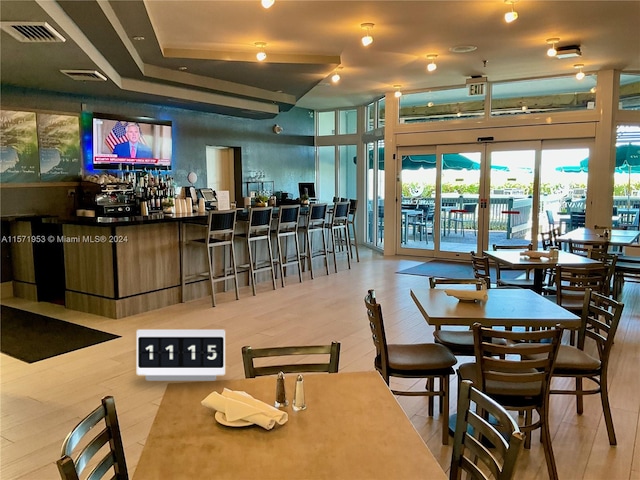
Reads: 11:15
